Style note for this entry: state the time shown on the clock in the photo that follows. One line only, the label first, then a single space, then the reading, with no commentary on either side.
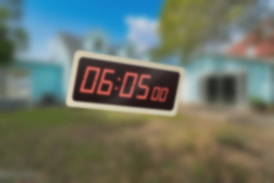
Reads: 6:05:00
